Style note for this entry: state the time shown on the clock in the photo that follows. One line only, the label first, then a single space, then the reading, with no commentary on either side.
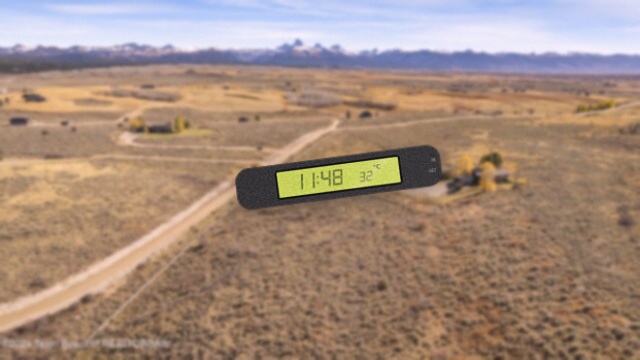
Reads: 11:48
